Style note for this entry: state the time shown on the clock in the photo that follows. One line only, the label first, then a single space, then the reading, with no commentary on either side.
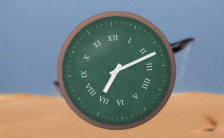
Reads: 7:12
